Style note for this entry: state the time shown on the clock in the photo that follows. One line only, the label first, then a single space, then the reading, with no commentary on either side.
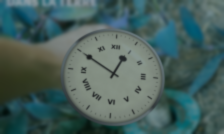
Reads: 12:50
